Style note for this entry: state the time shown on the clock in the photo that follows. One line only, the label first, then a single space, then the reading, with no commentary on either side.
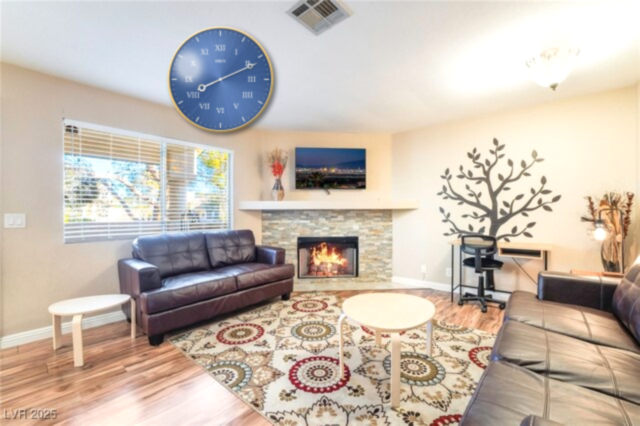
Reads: 8:11
